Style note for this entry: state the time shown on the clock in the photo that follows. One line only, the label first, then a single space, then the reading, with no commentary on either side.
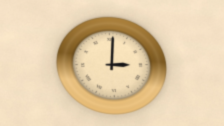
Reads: 3:01
